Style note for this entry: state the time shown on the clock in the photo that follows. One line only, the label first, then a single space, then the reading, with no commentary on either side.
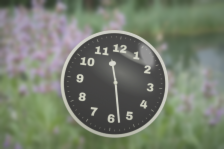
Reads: 11:28
